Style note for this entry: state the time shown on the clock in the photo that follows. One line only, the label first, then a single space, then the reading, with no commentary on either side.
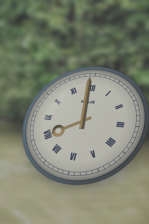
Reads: 7:59
